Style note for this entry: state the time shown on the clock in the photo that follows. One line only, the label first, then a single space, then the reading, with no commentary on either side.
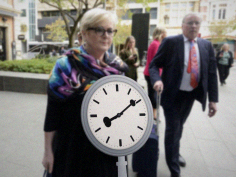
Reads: 8:09
